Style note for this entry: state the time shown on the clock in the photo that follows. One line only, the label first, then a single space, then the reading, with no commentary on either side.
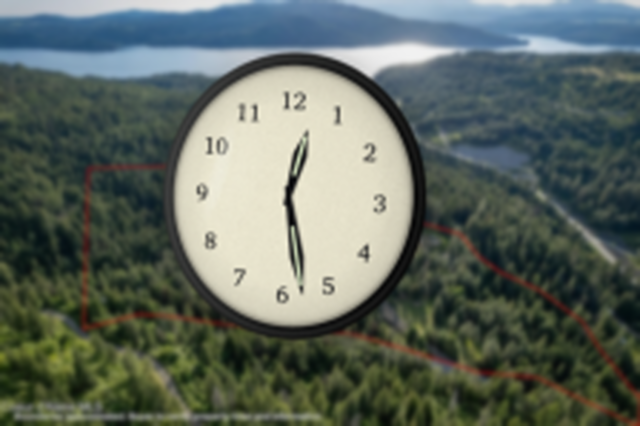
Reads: 12:28
